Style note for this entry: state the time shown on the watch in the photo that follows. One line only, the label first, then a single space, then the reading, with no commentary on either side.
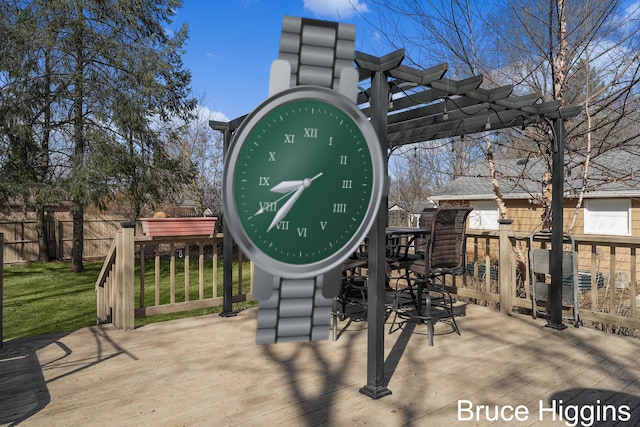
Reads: 8:36:40
